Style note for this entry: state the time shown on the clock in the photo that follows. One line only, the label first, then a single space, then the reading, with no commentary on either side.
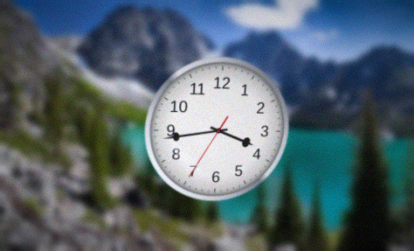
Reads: 3:43:35
